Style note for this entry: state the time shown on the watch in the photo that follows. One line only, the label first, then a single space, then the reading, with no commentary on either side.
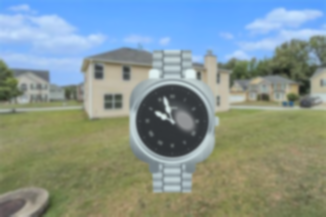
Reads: 9:57
